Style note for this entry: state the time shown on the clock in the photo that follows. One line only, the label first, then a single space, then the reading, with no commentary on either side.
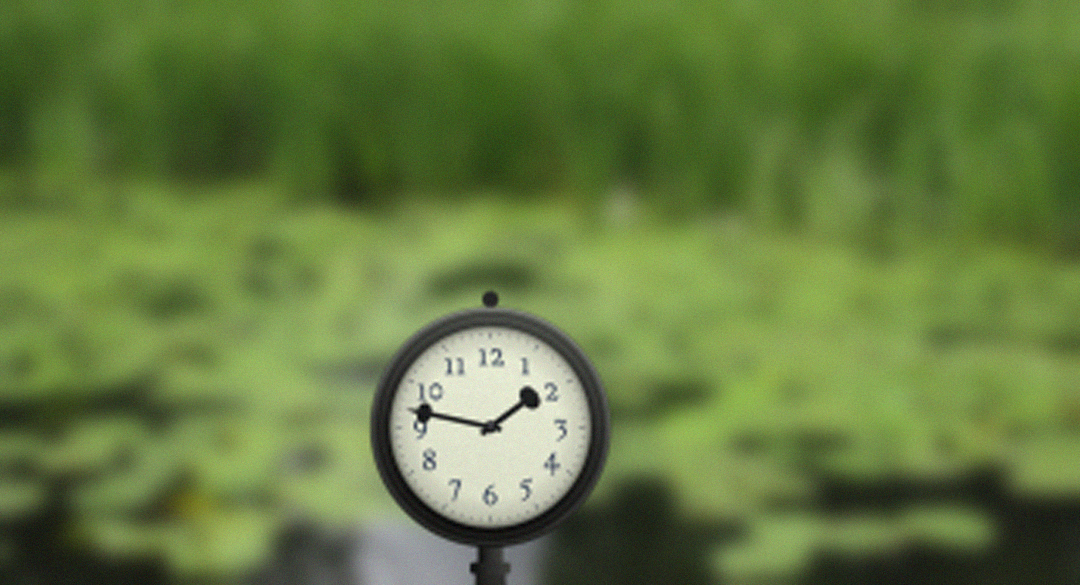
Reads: 1:47
